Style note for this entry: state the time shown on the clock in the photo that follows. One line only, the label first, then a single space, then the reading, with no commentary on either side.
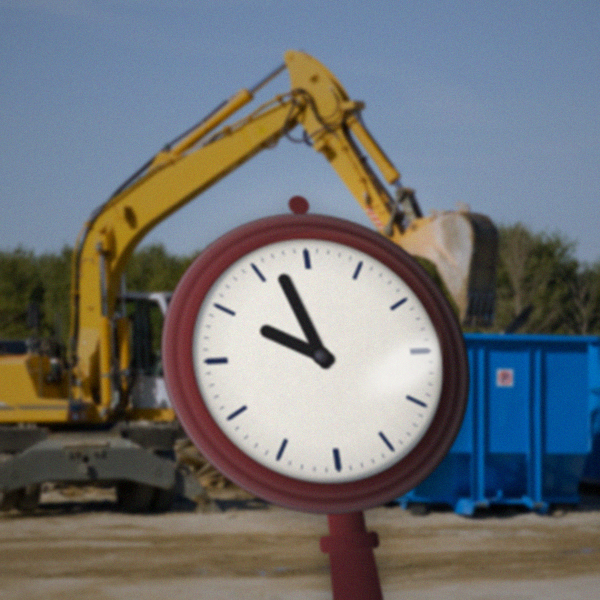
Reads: 9:57
